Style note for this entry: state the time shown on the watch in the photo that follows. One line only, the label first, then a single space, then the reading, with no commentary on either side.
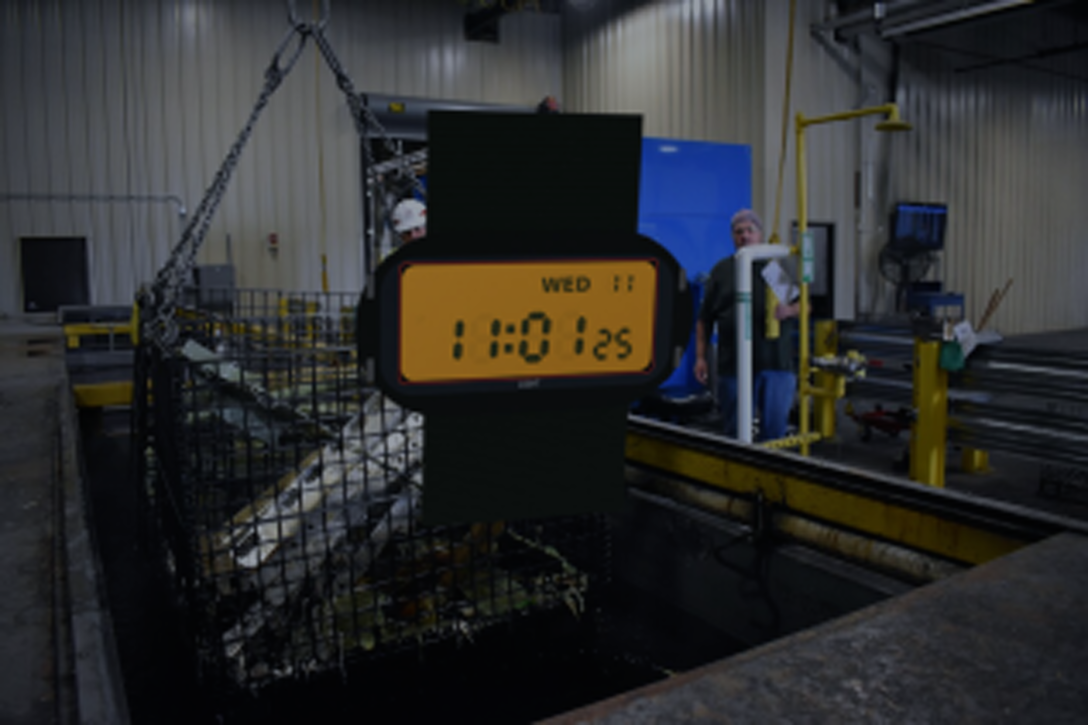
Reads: 11:01:25
